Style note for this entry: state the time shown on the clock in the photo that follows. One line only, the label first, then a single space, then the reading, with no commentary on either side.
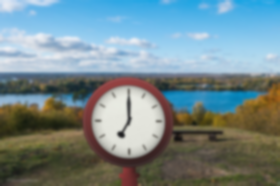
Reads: 7:00
